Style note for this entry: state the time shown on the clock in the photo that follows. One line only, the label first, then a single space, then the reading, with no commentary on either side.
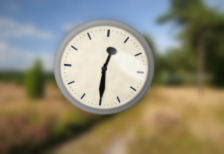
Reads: 12:30
